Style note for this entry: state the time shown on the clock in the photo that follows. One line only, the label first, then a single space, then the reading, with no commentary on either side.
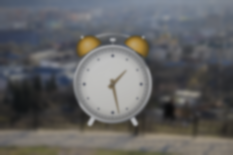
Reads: 1:28
